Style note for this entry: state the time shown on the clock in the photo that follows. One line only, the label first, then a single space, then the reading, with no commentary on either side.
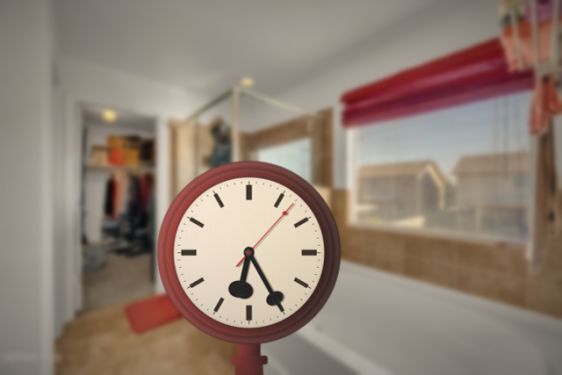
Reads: 6:25:07
